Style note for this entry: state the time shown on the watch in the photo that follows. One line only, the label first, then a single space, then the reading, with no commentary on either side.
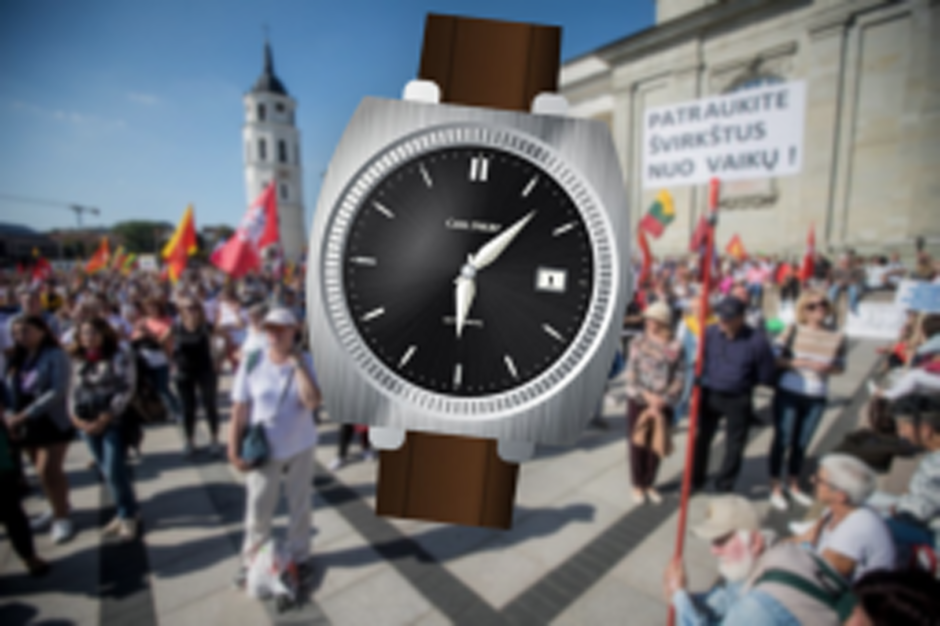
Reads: 6:07
